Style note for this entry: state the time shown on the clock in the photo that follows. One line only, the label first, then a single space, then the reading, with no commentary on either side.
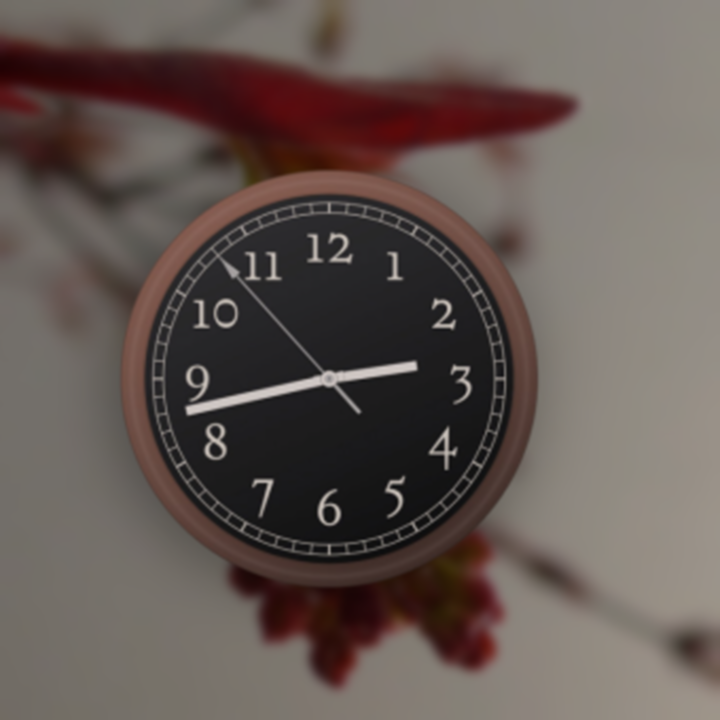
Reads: 2:42:53
